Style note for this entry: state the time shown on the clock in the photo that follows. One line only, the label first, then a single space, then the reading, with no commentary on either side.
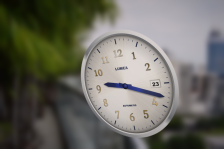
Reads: 9:18
